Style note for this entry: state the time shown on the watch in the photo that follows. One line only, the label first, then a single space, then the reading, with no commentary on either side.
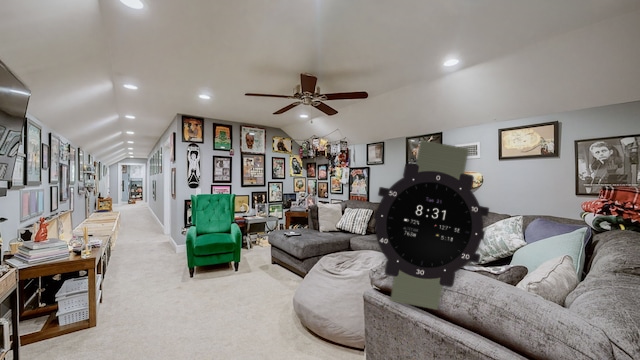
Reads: 8:31
